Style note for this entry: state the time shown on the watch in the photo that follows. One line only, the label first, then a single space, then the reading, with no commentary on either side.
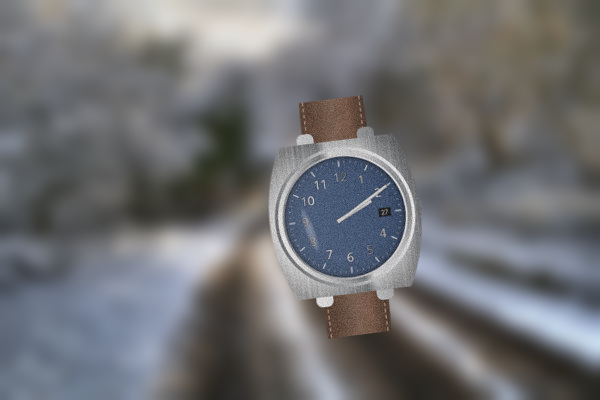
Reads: 2:10
